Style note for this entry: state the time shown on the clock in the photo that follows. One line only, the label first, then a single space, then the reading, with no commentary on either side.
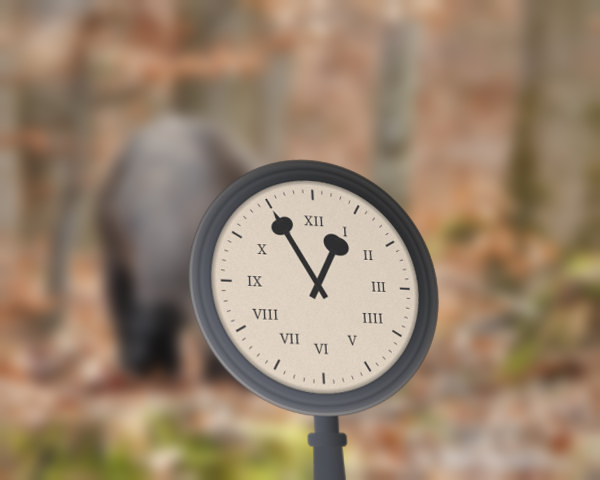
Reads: 12:55
